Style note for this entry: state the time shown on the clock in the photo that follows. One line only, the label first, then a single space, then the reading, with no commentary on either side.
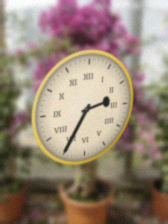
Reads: 2:35
